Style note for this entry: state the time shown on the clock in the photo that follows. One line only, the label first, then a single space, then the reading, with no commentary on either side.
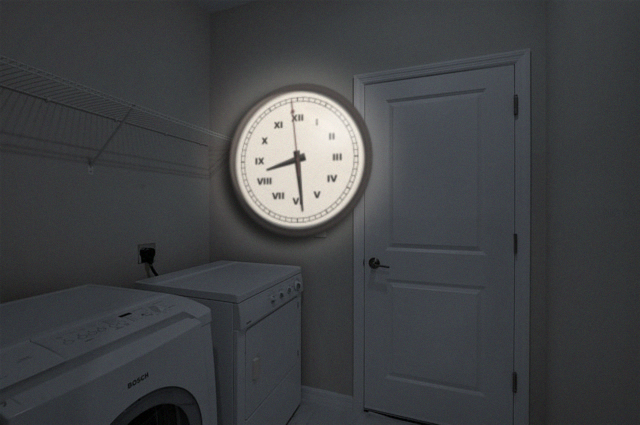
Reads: 8:28:59
